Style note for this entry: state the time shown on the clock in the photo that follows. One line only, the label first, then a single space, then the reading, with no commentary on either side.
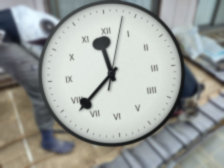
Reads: 11:38:03
